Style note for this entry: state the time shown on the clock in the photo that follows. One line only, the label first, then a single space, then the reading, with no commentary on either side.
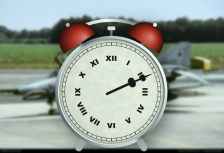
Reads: 2:11
